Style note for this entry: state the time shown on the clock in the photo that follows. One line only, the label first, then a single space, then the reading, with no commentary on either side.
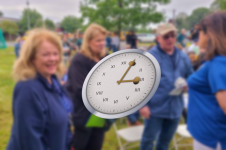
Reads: 3:04
